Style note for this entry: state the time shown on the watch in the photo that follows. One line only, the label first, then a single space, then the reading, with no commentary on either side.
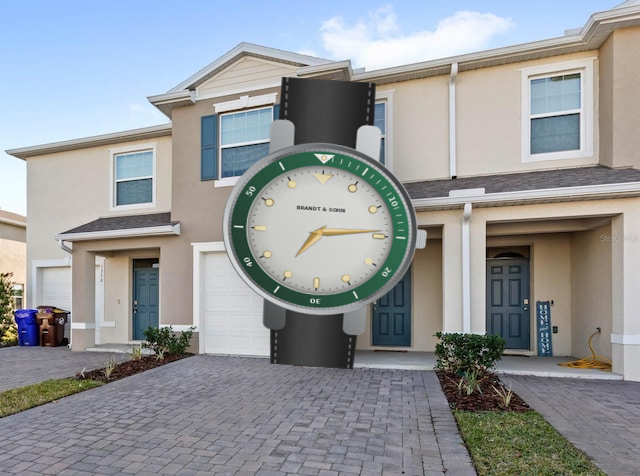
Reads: 7:14
